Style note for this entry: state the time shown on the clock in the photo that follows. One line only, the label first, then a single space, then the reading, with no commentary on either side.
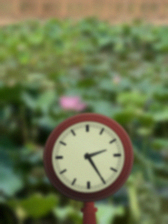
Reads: 2:25
